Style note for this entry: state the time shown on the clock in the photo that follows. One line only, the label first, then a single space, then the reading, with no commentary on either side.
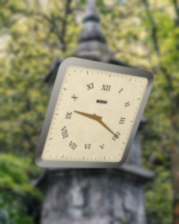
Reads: 9:20
